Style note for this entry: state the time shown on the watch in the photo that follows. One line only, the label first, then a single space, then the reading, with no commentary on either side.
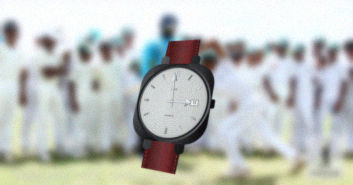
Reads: 2:59
